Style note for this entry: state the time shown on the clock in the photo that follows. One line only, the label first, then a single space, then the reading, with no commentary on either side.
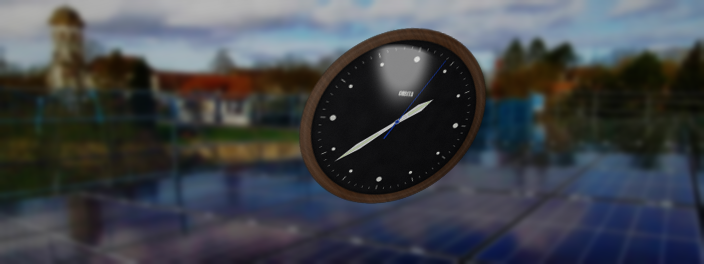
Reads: 1:38:04
